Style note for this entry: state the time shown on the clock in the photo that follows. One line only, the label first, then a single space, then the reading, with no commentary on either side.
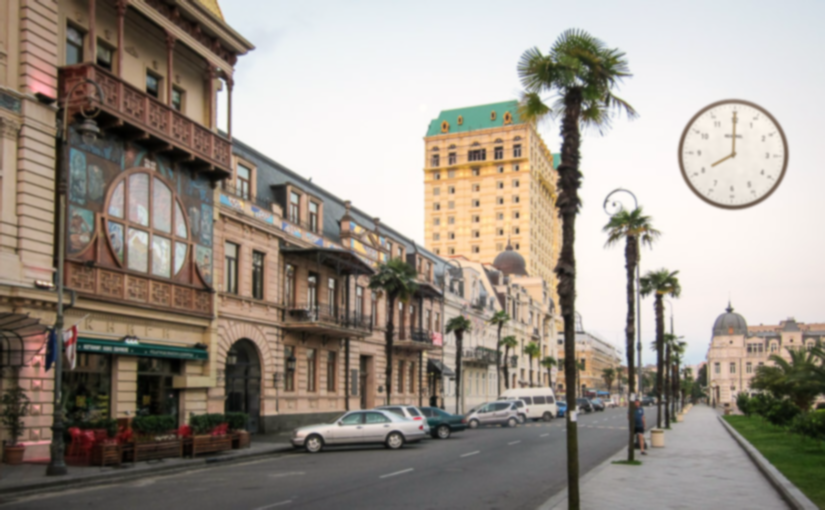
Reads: 8:00
